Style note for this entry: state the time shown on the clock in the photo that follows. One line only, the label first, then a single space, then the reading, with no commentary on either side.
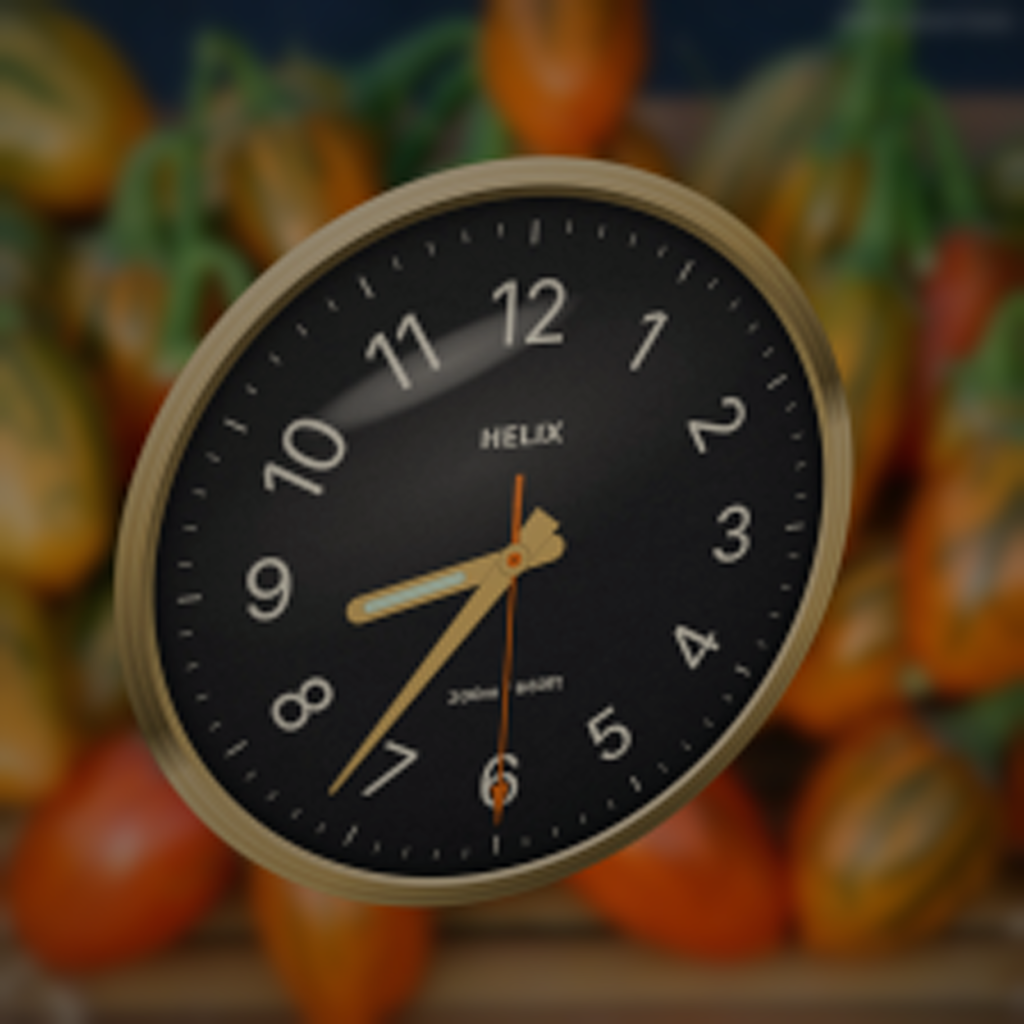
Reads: 8:36:30
